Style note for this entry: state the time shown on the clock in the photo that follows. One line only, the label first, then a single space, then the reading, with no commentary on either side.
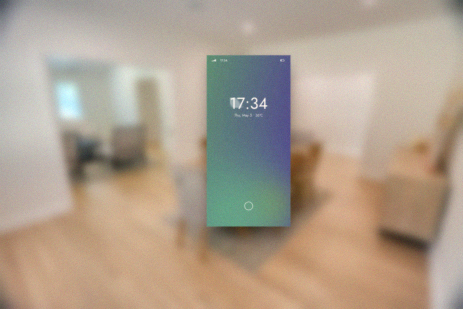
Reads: 17:34
